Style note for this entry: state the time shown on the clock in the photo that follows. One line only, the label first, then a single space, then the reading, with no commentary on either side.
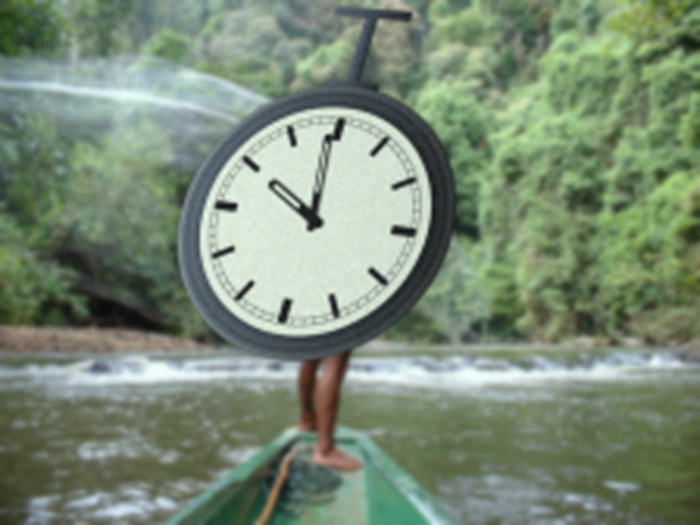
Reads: 9:59
